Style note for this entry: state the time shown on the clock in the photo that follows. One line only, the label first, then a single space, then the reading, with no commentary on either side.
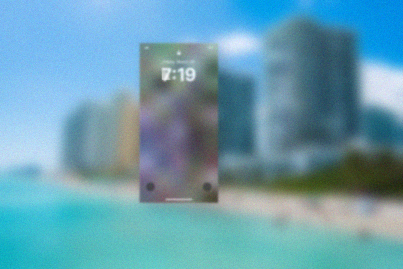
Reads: 7:19
